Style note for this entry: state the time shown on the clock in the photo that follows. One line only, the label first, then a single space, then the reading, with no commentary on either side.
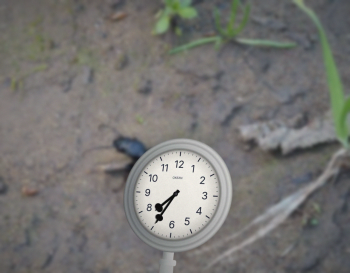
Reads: 7:35
